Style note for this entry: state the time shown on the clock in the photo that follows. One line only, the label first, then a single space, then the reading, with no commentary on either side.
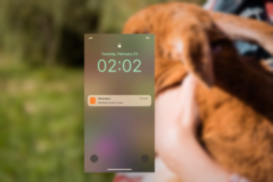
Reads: 2:02
